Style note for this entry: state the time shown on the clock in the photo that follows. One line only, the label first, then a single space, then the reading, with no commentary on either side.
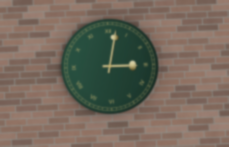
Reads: 3:02
